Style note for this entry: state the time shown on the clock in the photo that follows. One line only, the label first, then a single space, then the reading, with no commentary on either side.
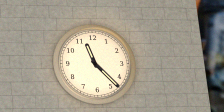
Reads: 11:23
